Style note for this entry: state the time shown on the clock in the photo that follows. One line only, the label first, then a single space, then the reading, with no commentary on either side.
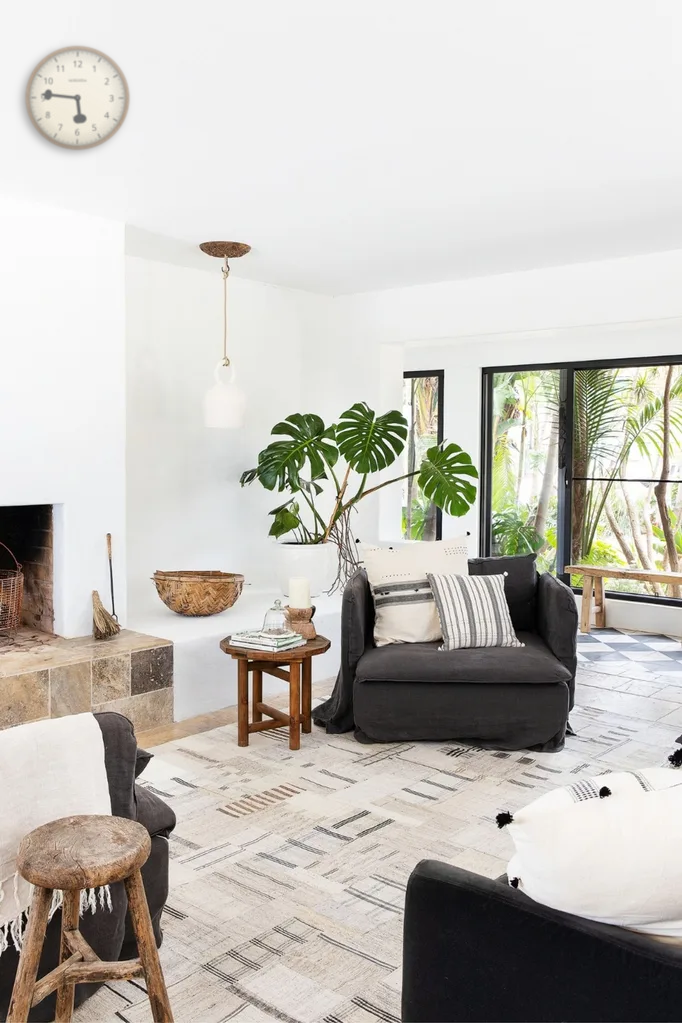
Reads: 5:46
